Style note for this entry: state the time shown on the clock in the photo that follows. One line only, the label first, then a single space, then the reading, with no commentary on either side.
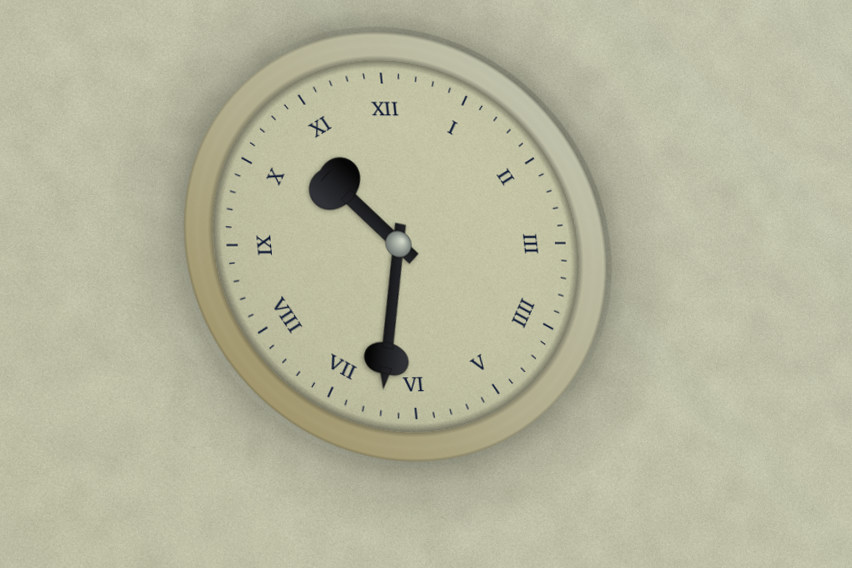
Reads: 10:32
